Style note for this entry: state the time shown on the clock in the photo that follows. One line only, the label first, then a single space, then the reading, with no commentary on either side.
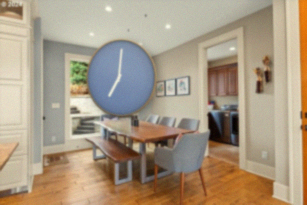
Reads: 7:01
